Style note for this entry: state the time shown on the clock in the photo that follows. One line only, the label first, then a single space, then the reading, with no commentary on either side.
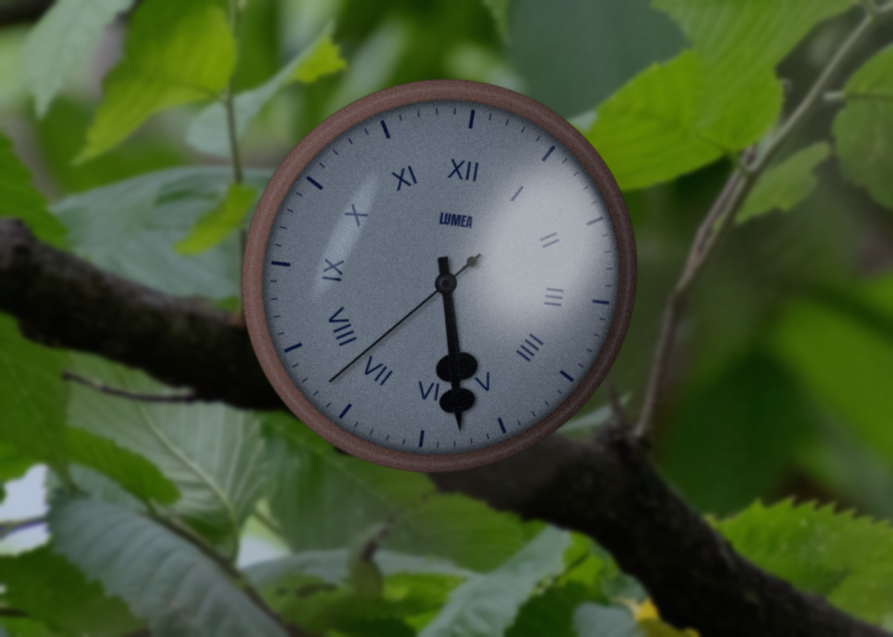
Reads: 5:27:37
